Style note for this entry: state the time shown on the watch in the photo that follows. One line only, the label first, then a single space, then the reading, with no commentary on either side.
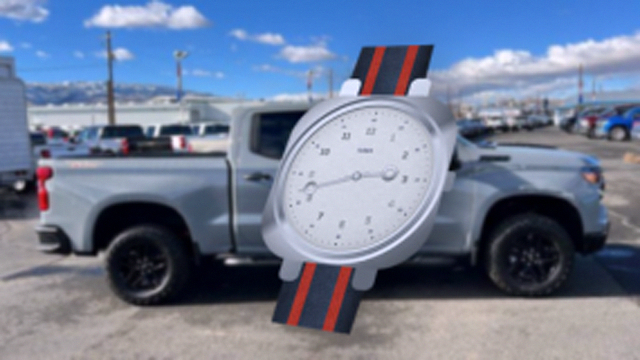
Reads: 2:42
